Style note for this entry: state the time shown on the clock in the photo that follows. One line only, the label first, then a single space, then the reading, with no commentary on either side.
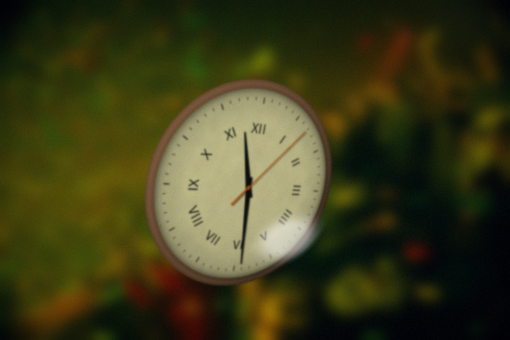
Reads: 11:29:07
